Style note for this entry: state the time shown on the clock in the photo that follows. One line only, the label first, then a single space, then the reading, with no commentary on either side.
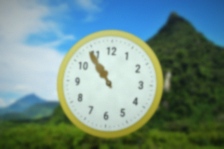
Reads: 10:54
